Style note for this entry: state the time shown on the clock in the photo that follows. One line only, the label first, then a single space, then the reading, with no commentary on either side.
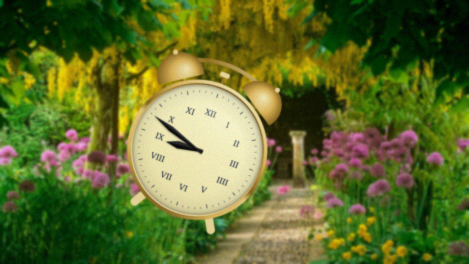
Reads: 8:48
